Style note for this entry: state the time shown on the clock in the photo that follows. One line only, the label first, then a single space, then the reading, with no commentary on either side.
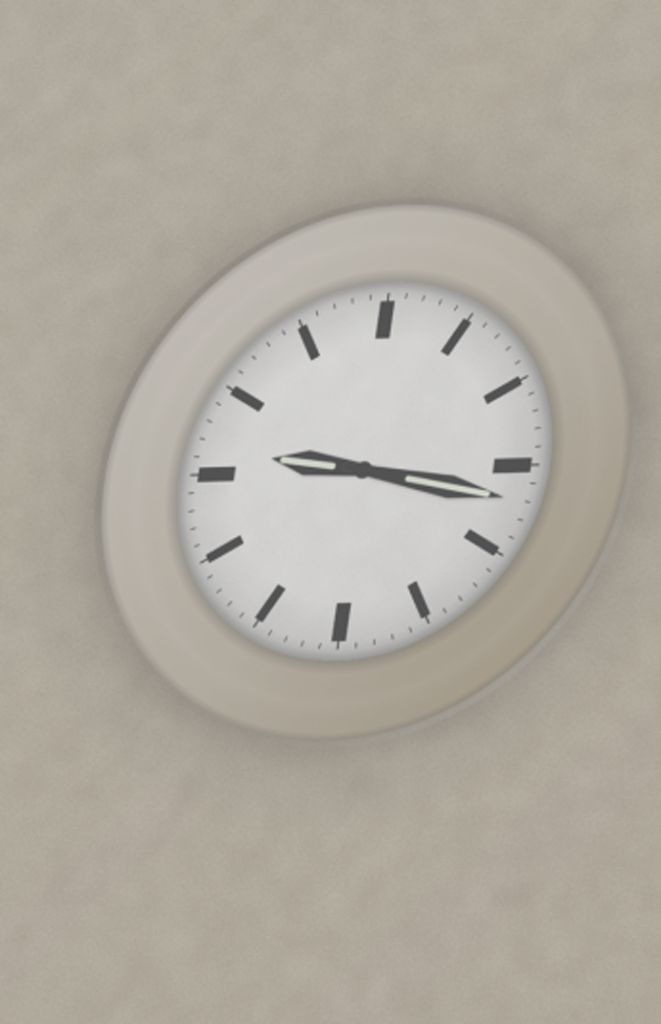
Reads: 9:17
